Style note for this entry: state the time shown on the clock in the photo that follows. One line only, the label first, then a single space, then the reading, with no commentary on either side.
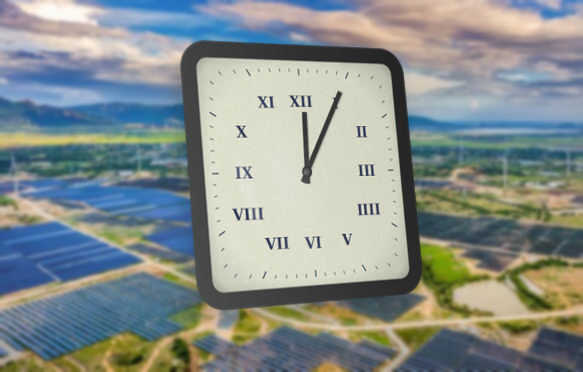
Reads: 12:05
